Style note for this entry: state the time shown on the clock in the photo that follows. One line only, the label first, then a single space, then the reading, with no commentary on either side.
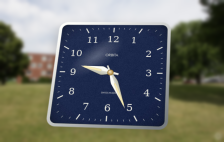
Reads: 9:26
